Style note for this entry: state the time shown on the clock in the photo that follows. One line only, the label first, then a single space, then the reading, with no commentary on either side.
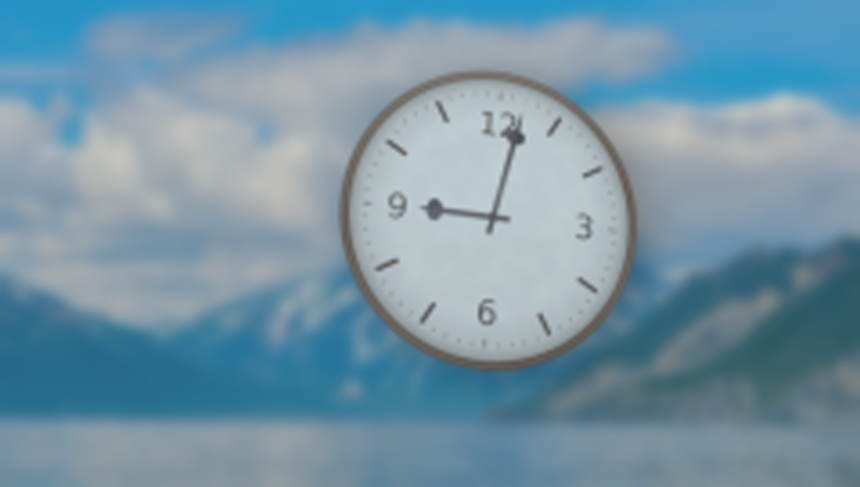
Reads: 9:02
